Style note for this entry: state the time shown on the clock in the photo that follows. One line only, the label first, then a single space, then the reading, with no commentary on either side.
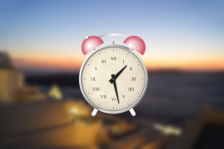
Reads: 1:28
